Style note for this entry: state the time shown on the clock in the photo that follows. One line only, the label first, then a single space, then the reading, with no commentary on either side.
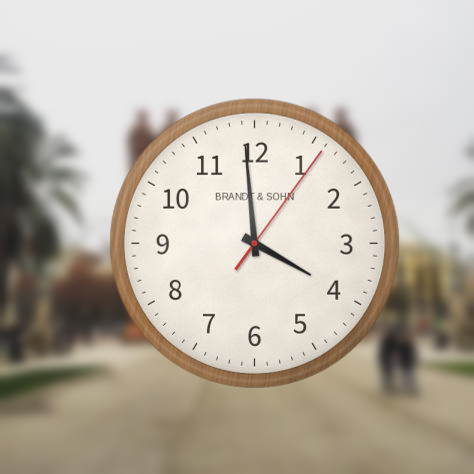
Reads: 3:59:06
